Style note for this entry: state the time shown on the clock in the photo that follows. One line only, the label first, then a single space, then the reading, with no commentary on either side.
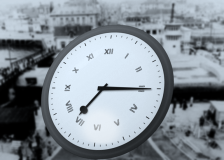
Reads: 7:15
